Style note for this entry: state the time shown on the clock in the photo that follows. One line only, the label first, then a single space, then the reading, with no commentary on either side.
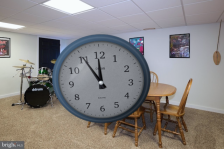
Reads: 11:55
